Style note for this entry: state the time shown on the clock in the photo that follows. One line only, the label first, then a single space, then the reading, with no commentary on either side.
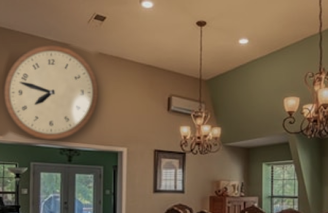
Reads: 7:48
